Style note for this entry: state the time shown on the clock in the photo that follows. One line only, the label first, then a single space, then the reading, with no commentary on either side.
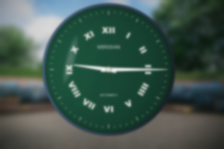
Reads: 9:15
